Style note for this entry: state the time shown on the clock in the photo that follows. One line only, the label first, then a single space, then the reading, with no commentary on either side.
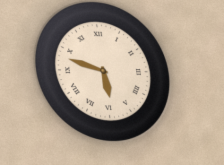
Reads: 5:48
